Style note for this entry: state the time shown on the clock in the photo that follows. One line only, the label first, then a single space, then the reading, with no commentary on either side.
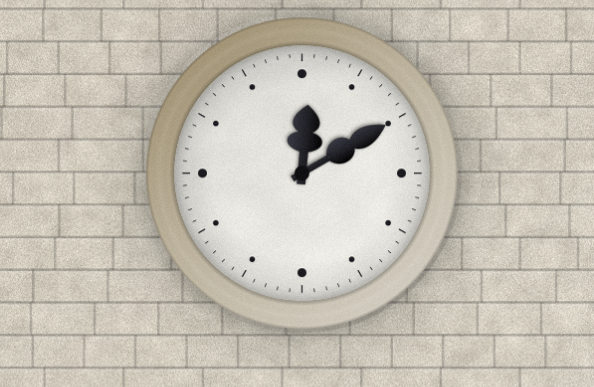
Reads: 12:10
